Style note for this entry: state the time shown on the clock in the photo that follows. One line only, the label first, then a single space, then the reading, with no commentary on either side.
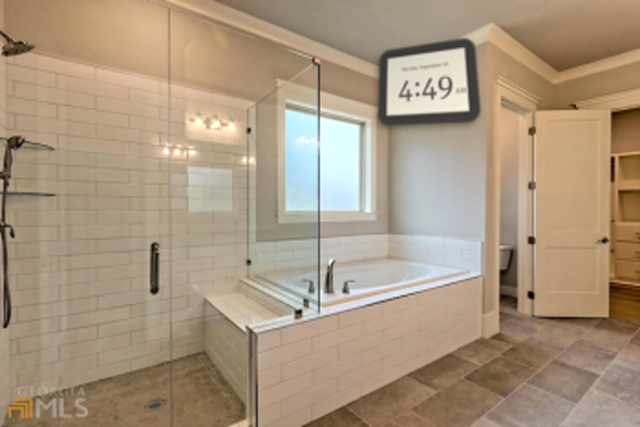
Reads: 4:49
